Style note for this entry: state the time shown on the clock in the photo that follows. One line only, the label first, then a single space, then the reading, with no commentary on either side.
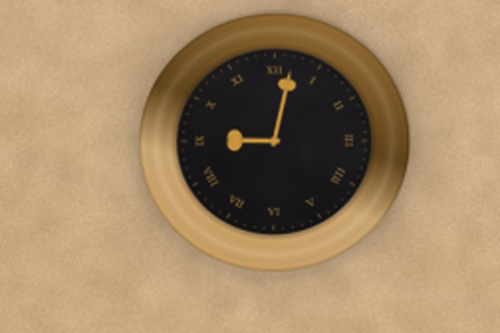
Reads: 9:02
